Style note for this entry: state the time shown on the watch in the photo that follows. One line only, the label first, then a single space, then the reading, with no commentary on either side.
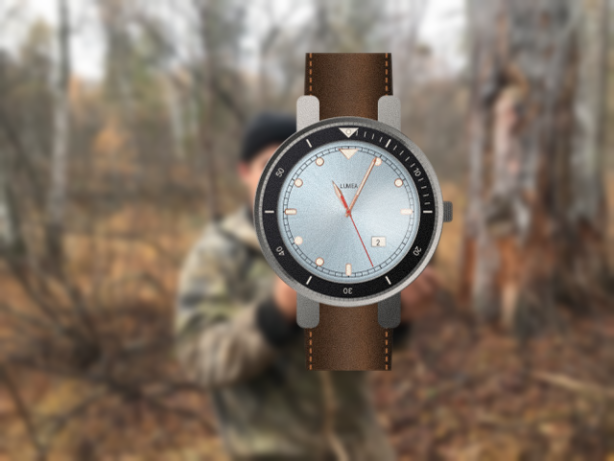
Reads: 11:04:26
